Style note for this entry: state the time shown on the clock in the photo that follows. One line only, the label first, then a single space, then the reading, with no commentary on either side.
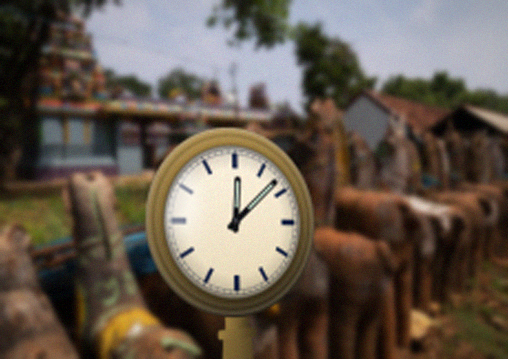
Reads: 12:08
